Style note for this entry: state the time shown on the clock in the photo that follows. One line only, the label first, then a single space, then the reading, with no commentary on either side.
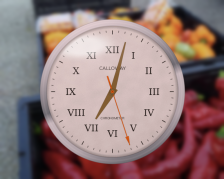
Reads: 7:02:27
